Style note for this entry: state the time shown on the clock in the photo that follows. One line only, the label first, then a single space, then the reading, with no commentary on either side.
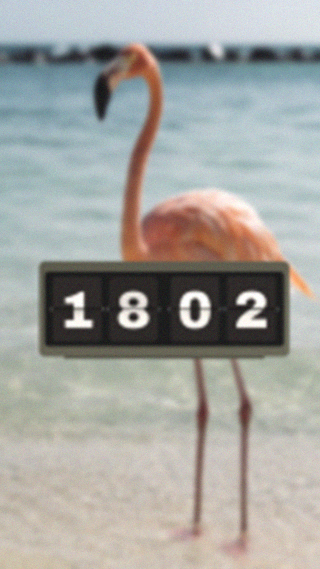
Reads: 18:02
